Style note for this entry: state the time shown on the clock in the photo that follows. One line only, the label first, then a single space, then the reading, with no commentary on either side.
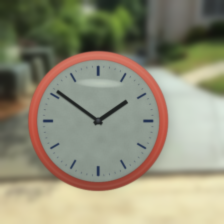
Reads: 1:51
